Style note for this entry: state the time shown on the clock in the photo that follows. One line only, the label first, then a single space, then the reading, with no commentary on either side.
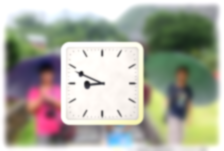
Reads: 8:49
